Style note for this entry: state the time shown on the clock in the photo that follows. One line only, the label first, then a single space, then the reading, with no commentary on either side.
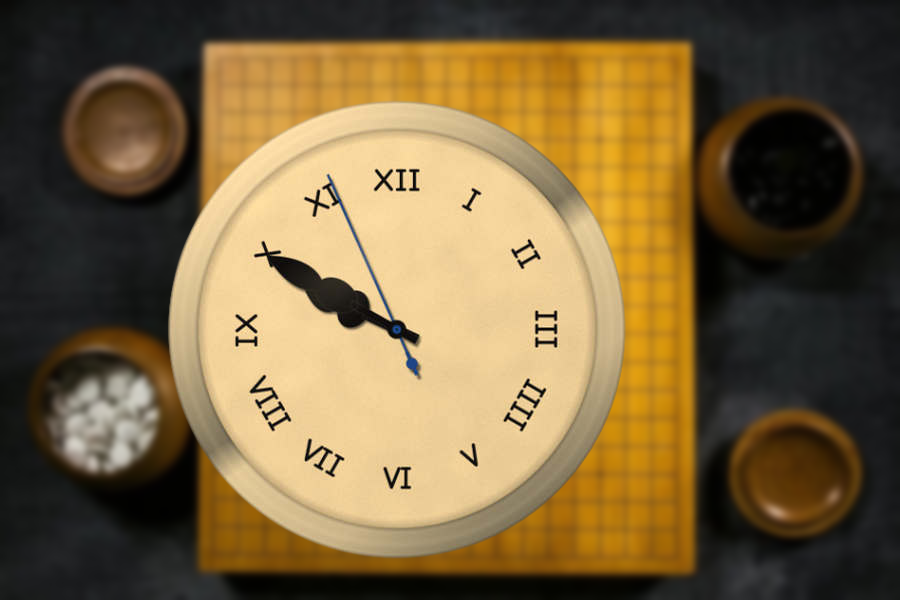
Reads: 9:49:56
